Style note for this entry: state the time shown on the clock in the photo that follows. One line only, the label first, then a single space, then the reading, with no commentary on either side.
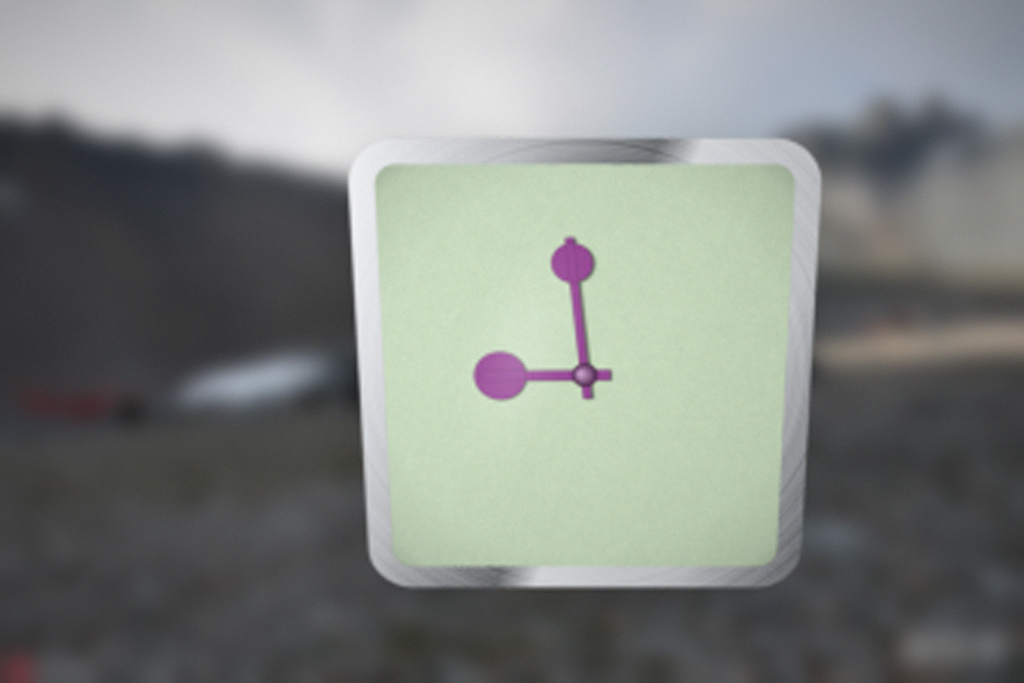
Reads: 8:59
